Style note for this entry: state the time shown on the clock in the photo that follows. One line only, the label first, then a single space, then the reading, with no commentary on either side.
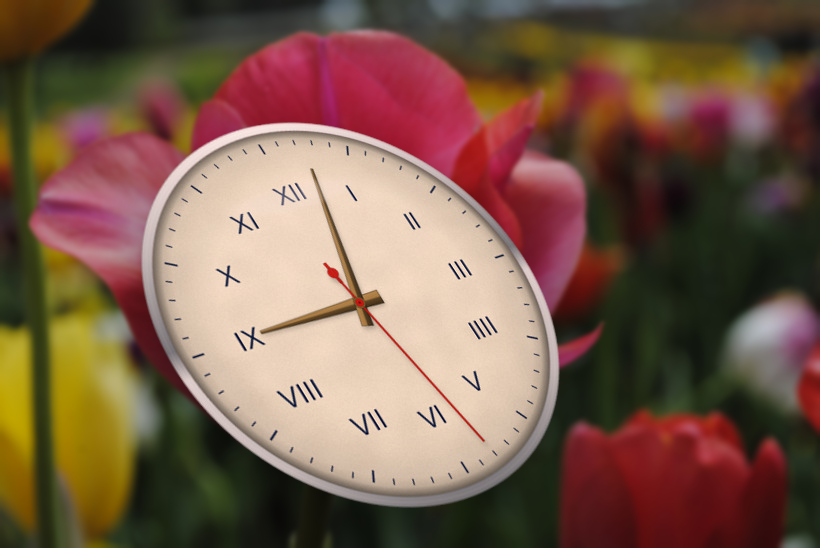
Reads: 9:02:28
